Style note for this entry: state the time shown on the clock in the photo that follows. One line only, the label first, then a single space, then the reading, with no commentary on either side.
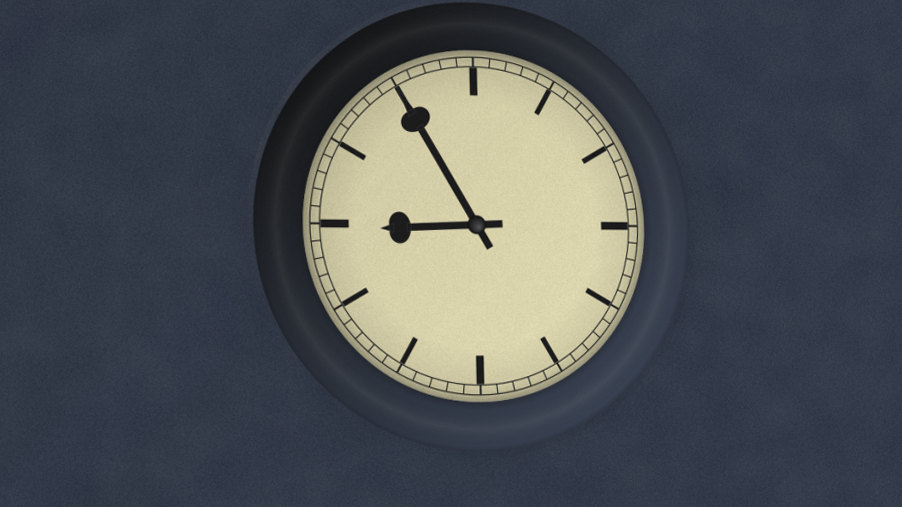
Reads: 8:55
